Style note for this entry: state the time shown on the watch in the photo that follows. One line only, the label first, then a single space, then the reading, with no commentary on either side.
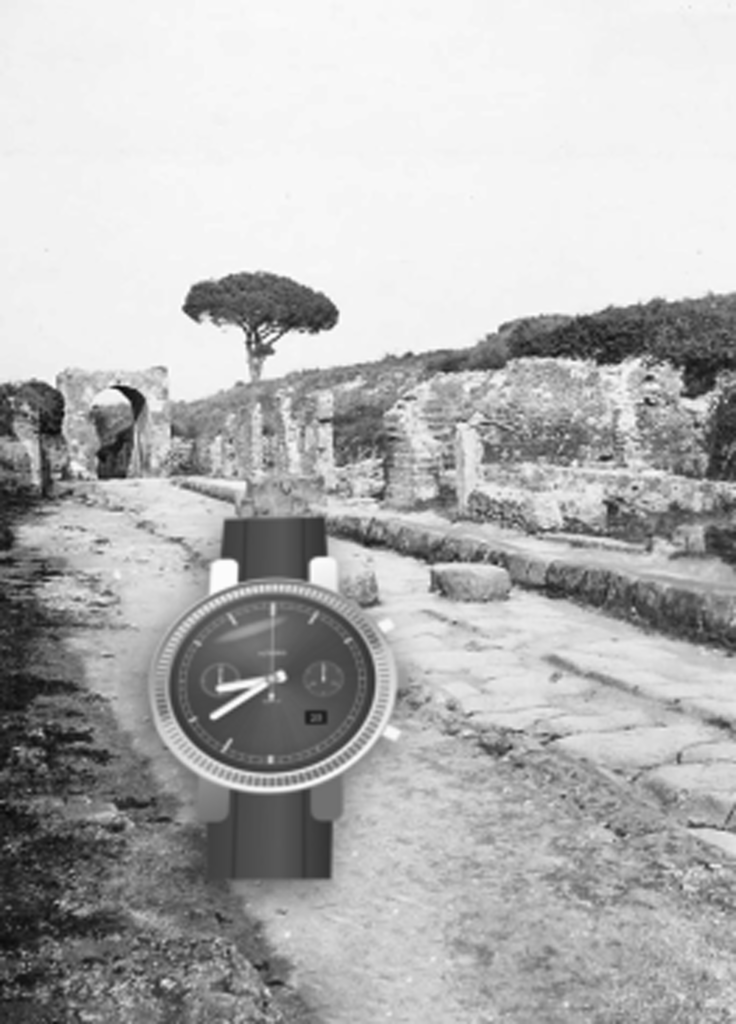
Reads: 8:39
